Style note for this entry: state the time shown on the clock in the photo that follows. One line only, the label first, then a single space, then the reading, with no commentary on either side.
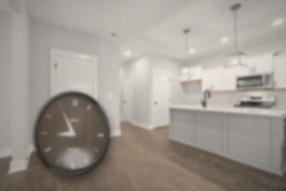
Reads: 8:55
